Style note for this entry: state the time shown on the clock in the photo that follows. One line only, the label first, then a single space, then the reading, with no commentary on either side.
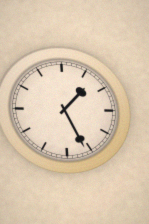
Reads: 1:26
